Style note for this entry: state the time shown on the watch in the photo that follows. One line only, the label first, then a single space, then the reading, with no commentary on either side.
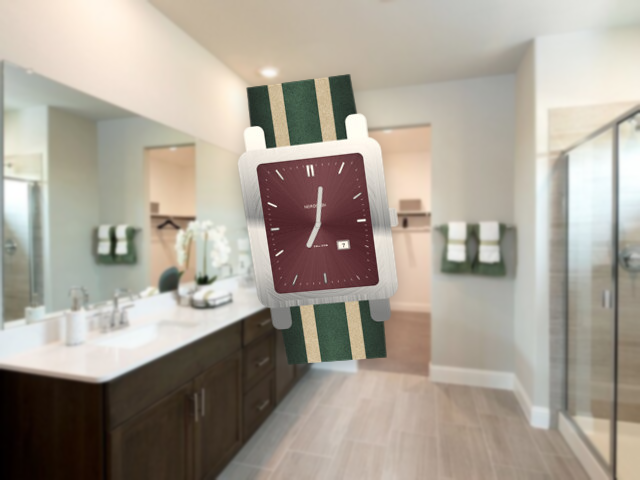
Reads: 7:02
